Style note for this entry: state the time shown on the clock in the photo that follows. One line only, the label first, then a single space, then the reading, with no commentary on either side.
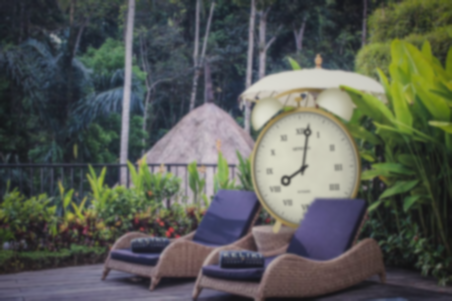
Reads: 8:02
